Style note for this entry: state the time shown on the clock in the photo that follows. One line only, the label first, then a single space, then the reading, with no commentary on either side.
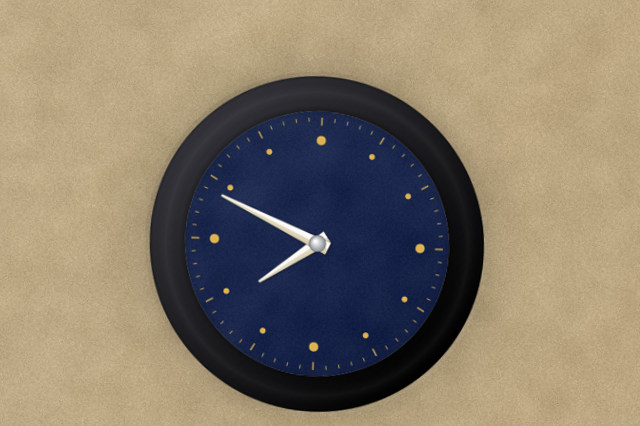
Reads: 7:49
